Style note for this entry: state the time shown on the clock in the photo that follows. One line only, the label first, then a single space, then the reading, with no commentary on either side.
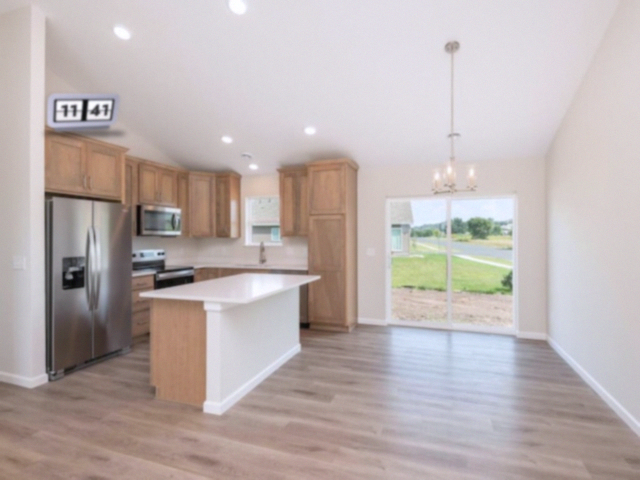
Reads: 11:41
